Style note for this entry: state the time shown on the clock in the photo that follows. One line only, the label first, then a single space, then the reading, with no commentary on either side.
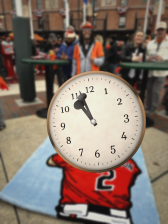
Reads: 10:57
